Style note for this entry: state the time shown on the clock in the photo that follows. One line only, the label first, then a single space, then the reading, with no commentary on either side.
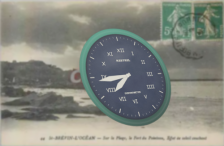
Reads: 7:44
